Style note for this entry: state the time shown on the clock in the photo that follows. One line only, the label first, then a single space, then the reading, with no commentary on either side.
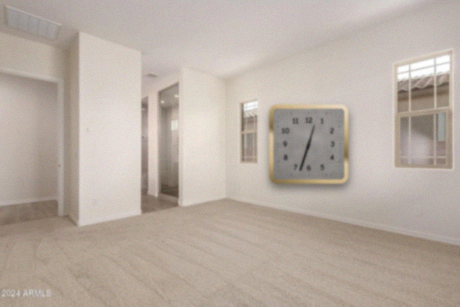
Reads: 12:33
